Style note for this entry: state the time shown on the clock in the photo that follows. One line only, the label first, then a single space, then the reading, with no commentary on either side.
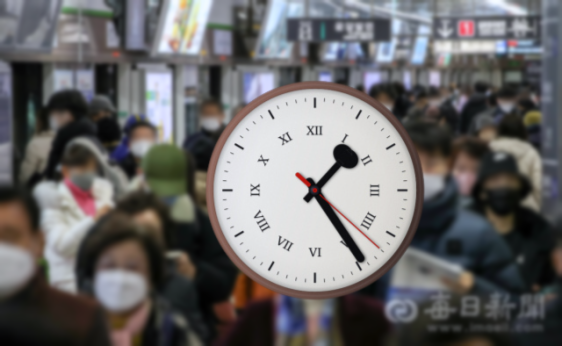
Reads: 1:24:22
